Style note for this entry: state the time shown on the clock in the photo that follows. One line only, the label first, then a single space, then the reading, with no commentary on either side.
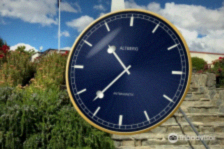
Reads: 10:37
